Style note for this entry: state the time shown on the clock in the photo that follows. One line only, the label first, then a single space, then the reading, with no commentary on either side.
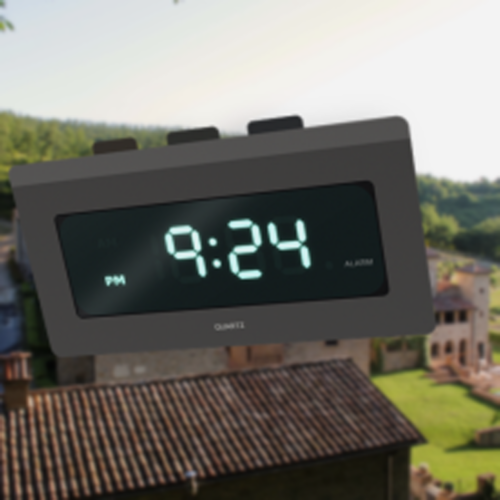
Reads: 9:24
